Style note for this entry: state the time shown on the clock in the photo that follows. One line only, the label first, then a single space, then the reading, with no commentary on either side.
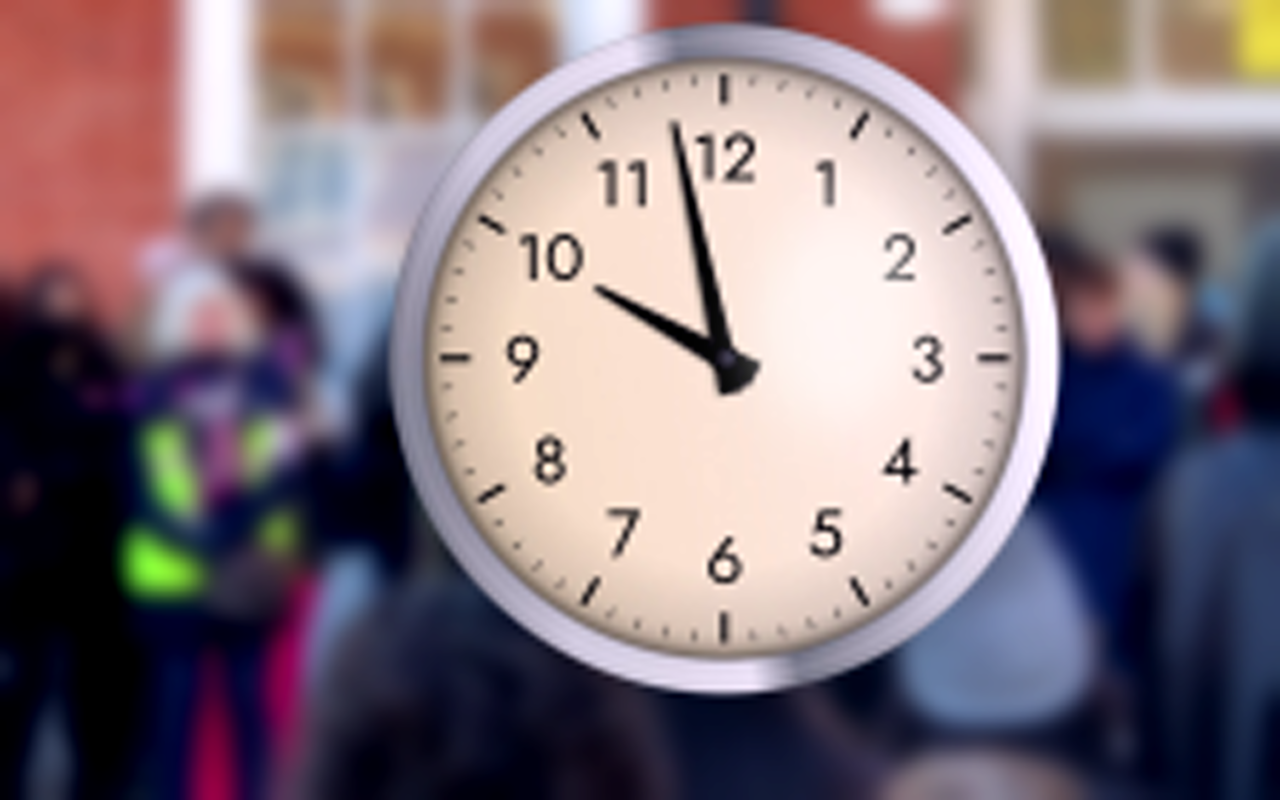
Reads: 9:58
